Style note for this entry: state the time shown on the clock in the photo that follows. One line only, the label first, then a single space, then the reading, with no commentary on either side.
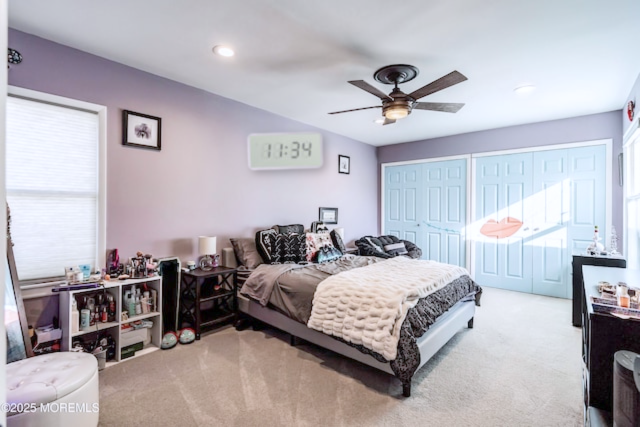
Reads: 11:34
